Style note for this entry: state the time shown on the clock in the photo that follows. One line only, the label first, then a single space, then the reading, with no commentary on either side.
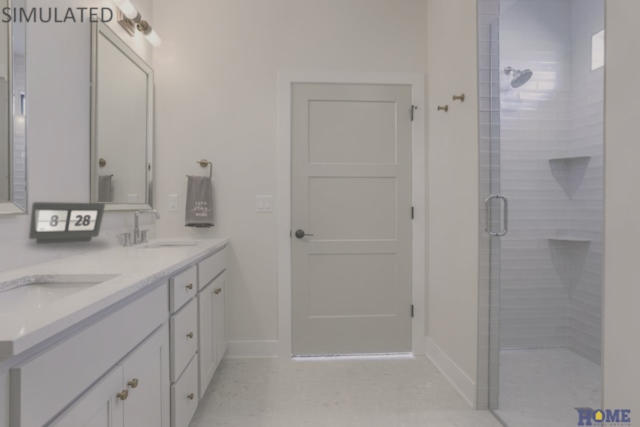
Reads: 8:28
